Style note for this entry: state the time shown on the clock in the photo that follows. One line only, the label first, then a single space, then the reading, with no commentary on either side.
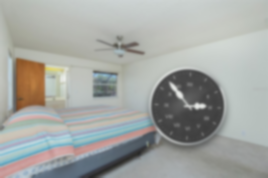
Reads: 2:53
